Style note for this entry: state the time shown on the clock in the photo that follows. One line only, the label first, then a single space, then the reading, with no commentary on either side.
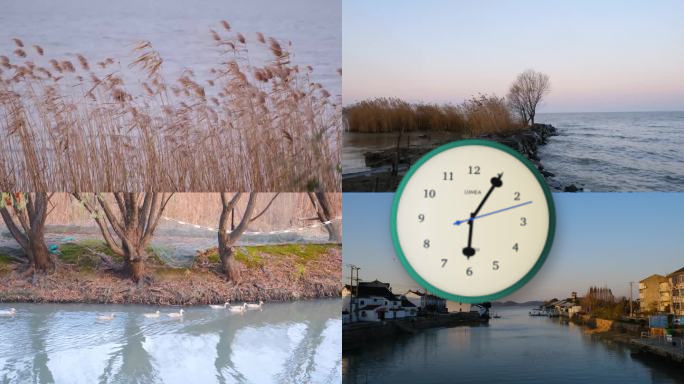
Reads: 6:05:12
